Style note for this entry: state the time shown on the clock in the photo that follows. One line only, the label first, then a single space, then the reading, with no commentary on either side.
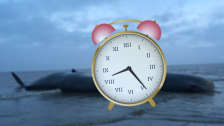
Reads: 8:24
